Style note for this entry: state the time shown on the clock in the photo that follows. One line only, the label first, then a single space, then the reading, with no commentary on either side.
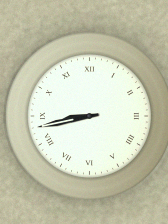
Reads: 8:43
